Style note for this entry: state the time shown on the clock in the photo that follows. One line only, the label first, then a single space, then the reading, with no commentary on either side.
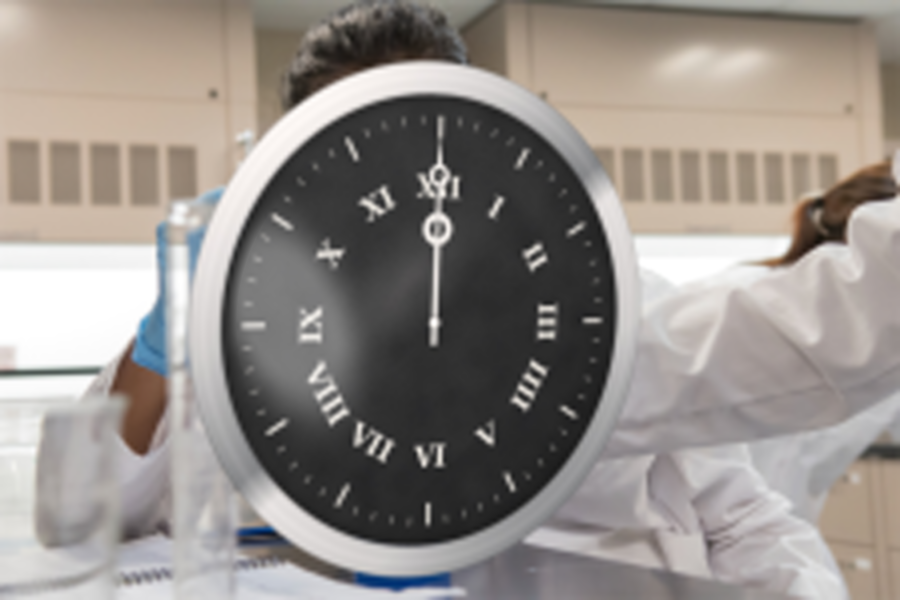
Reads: 12:00
